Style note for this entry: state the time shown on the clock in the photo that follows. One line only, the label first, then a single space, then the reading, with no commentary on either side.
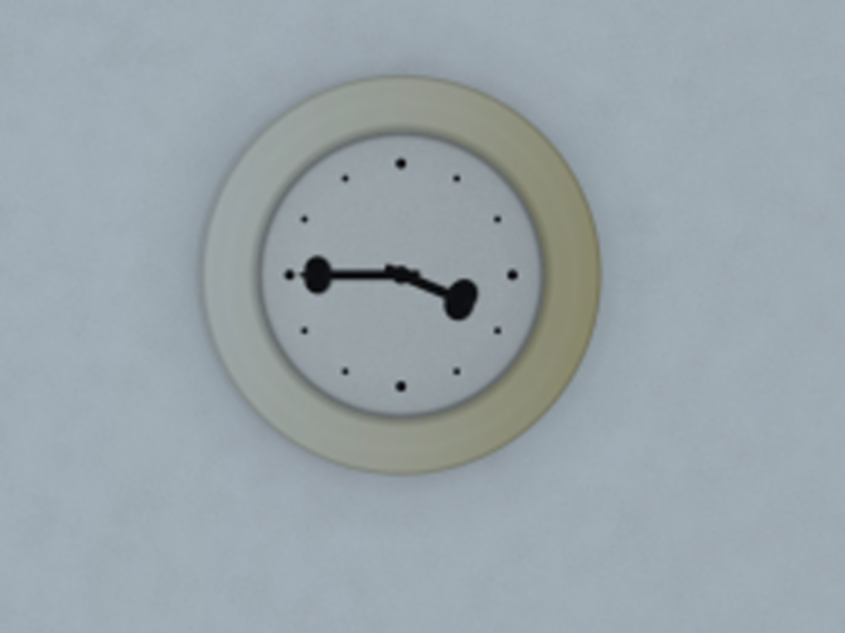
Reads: 3:45
